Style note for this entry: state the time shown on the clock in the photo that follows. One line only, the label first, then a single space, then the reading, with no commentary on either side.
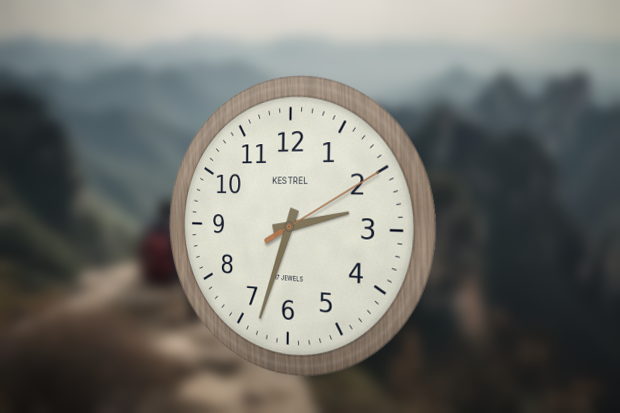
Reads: 2:33:10
